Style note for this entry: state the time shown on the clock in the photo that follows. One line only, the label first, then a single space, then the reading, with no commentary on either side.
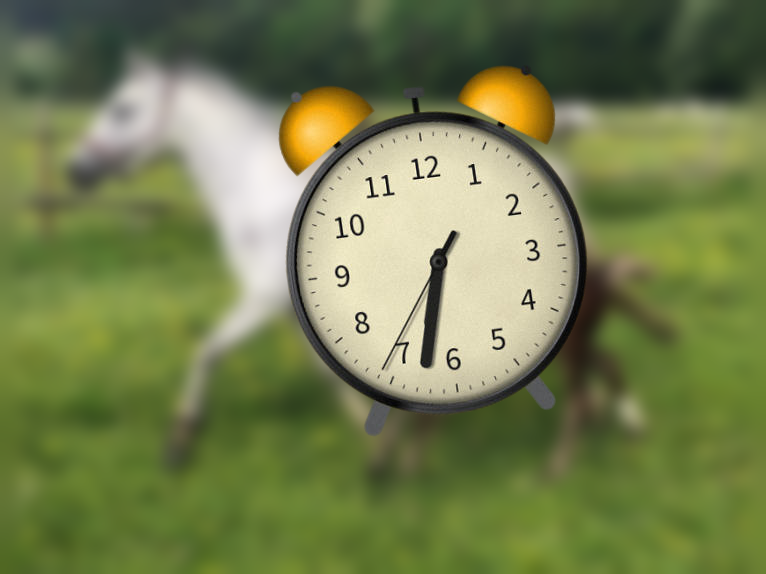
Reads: 6:32:36
